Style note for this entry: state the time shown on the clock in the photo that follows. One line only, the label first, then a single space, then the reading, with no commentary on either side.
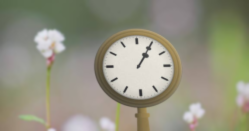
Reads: 1:05
